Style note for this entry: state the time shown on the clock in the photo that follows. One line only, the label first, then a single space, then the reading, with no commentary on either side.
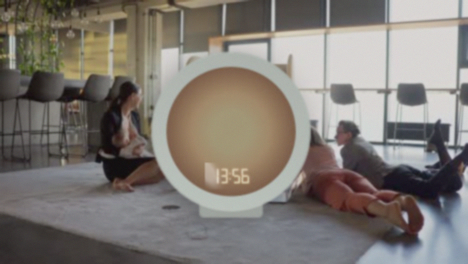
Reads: 13:56
